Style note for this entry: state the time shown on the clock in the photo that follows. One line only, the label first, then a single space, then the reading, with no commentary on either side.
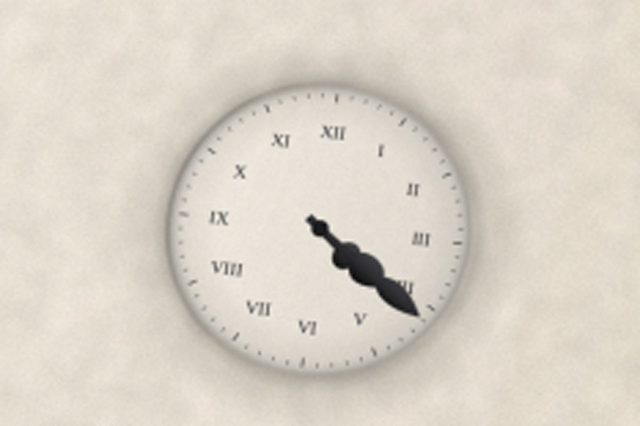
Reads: 4:21
